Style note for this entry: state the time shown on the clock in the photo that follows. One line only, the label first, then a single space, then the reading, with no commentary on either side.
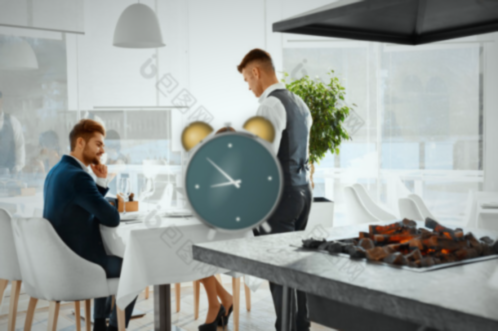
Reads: 8:53
